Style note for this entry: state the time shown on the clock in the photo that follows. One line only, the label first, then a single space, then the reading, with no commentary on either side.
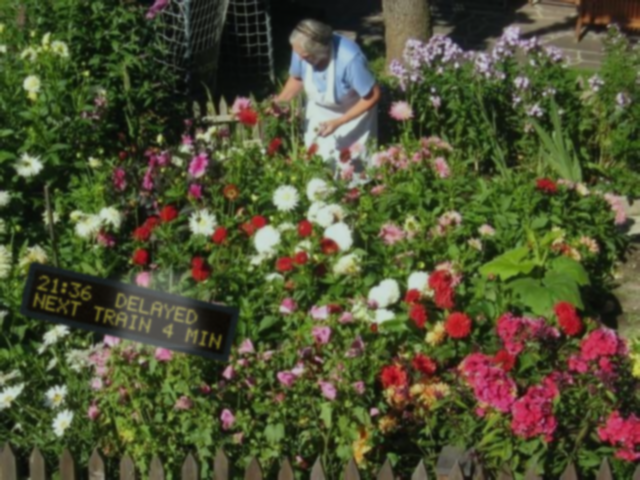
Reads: 21:36
